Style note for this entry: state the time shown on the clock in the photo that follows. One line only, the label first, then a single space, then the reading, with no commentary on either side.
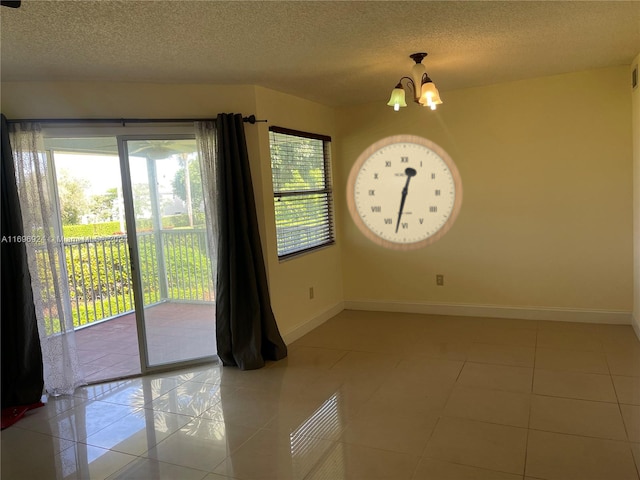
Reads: 12:32
